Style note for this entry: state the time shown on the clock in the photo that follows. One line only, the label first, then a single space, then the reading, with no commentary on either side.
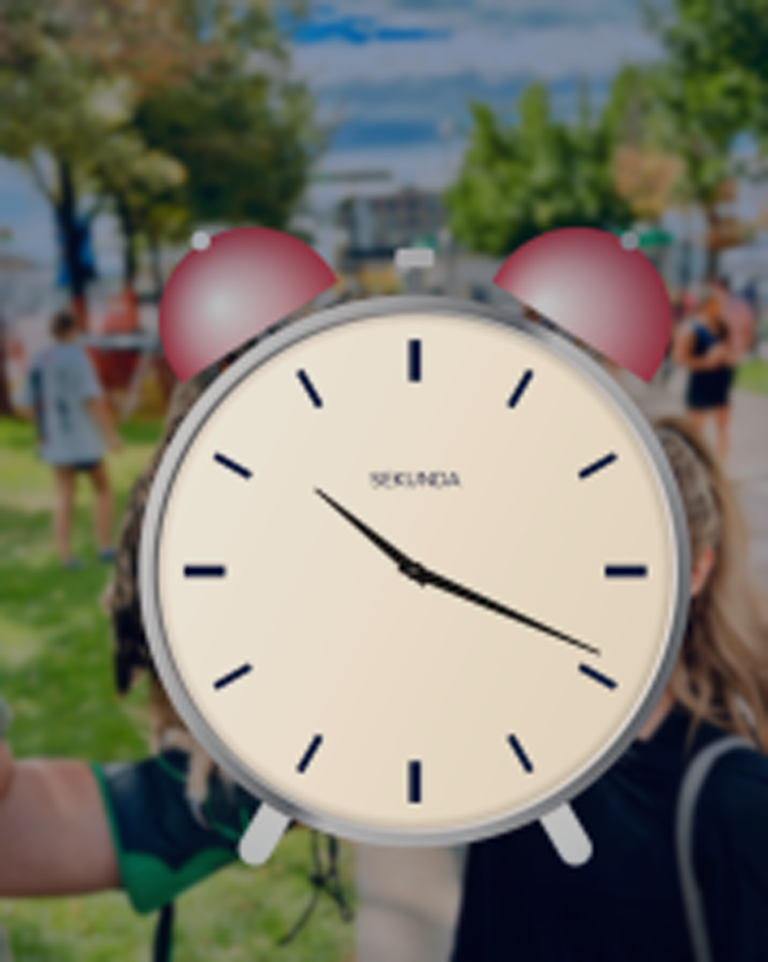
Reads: 10:19
